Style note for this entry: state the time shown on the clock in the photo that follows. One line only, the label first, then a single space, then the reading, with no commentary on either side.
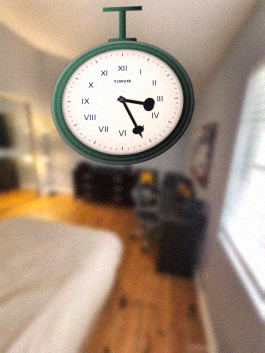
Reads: 3:26
